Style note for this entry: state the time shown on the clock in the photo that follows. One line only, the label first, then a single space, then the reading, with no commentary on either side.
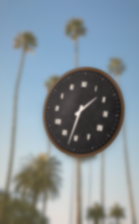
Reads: 1:32
